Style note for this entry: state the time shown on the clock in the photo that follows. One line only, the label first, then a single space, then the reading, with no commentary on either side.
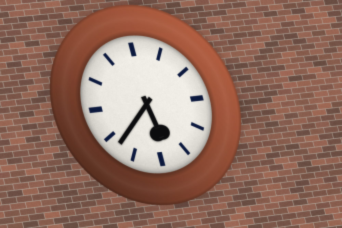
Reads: 5:38
